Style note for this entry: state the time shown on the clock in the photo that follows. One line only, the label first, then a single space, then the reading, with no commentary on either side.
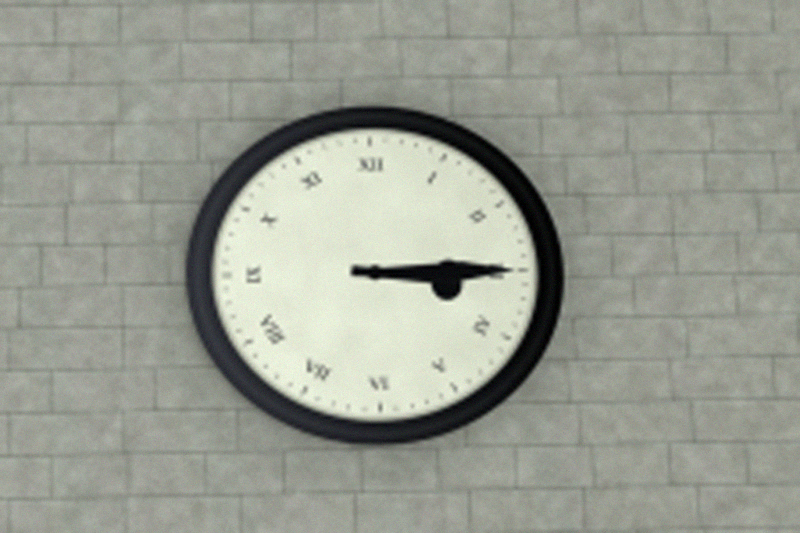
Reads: 3:15
